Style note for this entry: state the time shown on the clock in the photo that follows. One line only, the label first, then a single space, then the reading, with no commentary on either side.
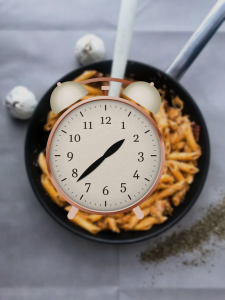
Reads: 1:38
